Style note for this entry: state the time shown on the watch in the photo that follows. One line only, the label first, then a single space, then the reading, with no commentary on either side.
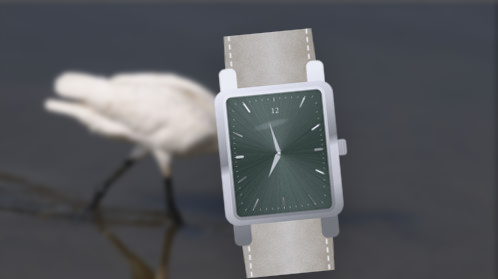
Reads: 6:58
